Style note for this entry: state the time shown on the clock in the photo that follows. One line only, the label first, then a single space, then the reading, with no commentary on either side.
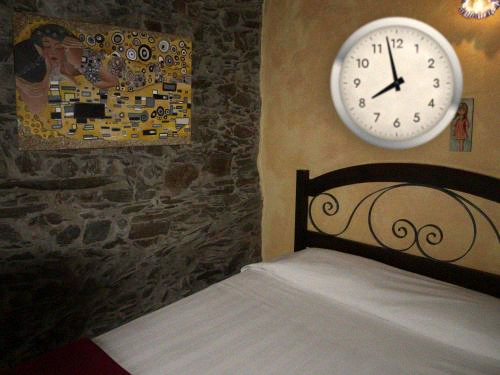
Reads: 7:58
